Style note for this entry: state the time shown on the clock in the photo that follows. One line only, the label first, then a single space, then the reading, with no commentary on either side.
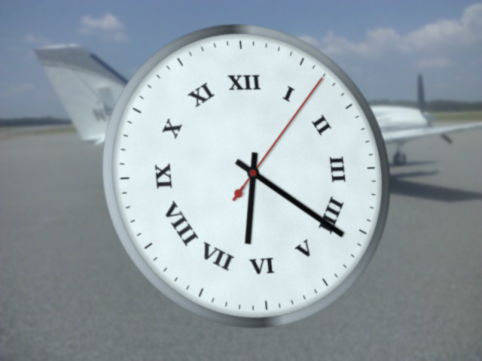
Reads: 6:21:07
